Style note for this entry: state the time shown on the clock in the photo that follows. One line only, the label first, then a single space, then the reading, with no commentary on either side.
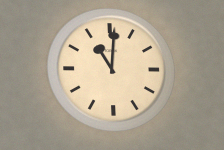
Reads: 11:01
